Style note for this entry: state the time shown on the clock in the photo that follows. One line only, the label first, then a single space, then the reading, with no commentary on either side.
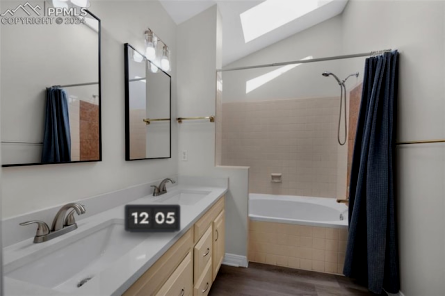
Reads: 12:05
